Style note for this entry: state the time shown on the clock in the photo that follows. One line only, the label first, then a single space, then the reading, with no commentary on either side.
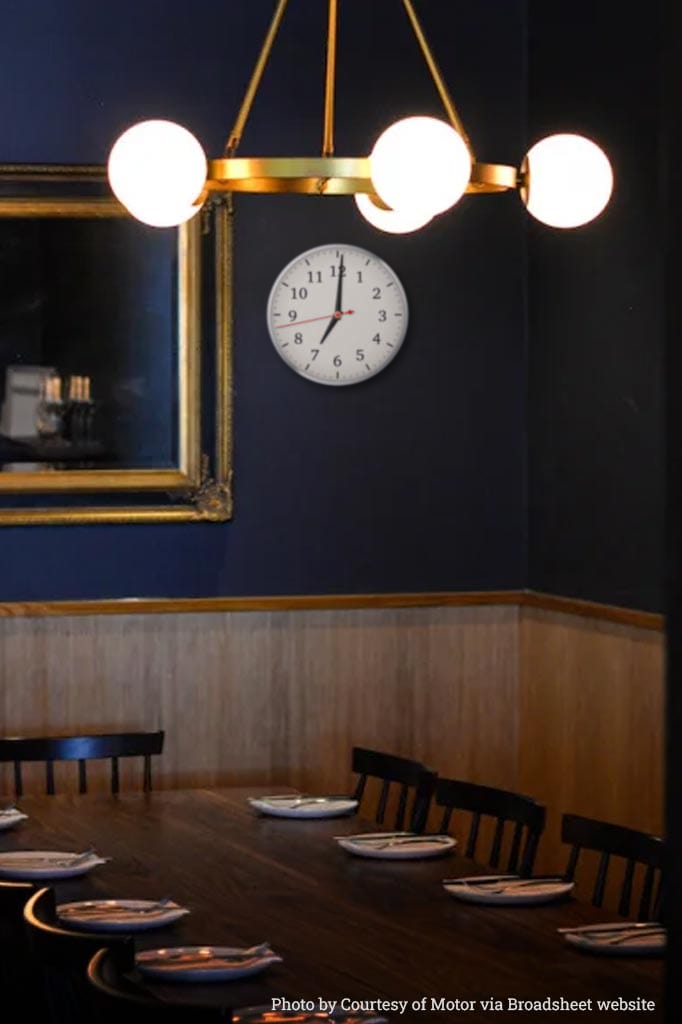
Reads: 7:00:43
